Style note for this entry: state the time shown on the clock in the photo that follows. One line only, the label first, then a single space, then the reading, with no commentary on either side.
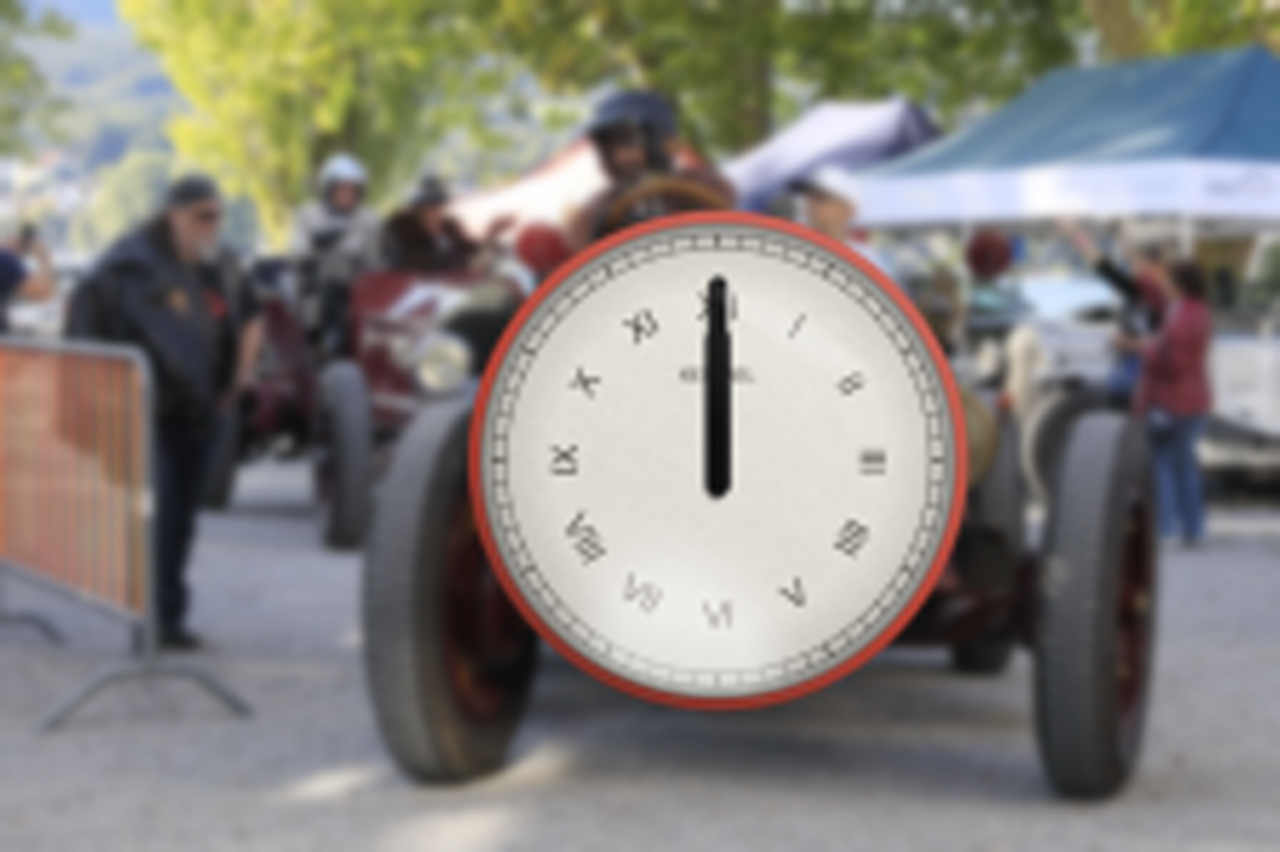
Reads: 12:00
